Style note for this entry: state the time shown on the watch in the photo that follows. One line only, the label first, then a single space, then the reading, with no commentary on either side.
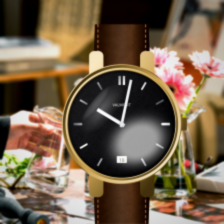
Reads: 10:02
